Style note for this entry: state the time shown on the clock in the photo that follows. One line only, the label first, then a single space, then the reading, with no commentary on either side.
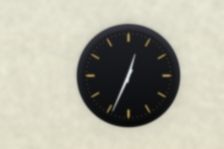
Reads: 12:34
